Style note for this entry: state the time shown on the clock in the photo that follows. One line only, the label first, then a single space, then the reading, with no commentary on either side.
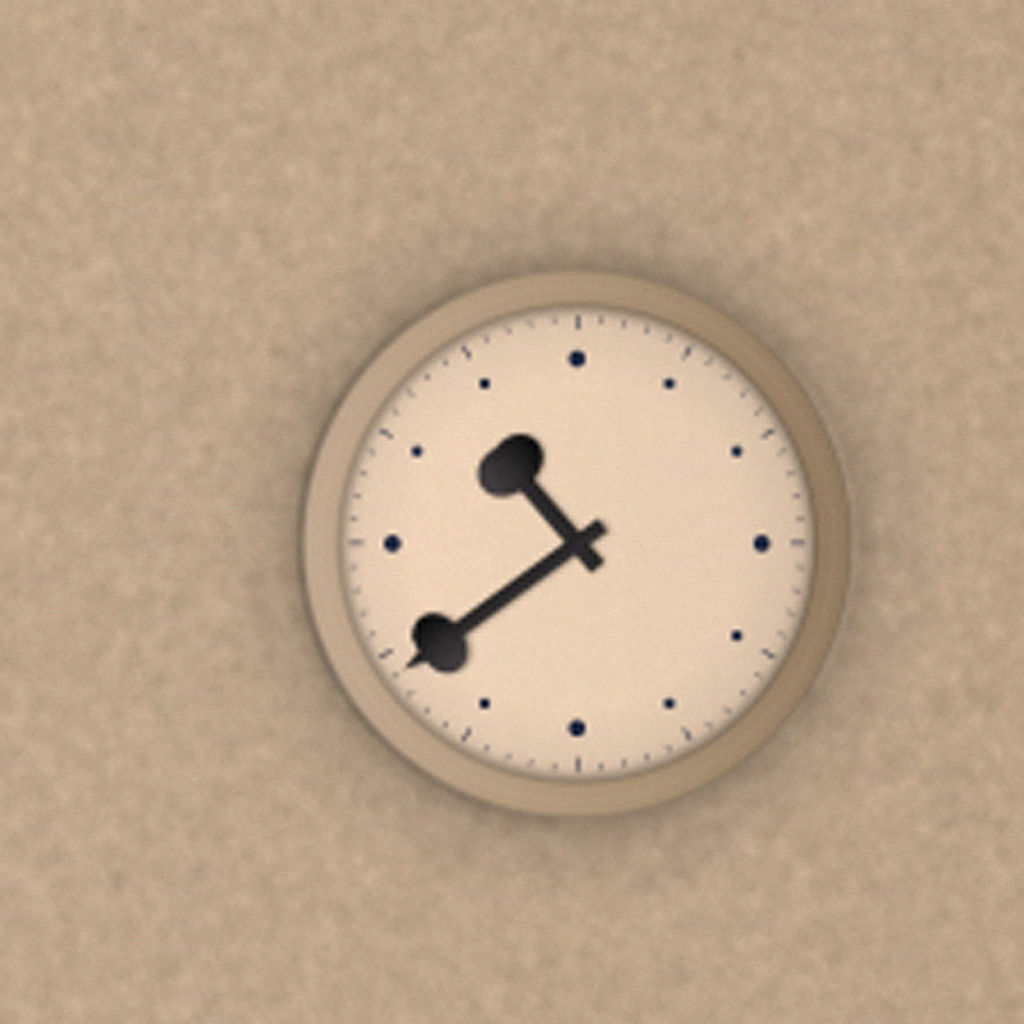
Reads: 10:39
